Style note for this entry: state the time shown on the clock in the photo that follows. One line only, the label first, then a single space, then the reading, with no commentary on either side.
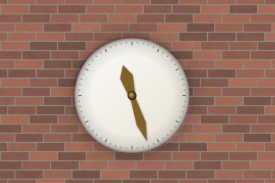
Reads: 11:27
